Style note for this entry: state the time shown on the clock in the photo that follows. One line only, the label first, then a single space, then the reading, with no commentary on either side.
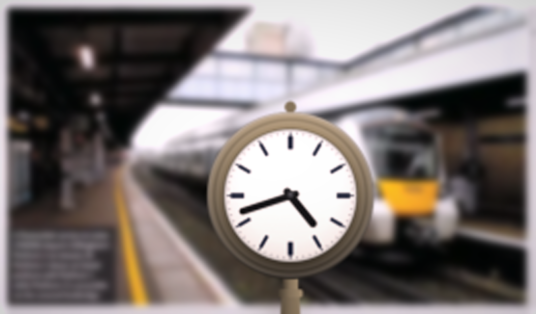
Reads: 4:42
